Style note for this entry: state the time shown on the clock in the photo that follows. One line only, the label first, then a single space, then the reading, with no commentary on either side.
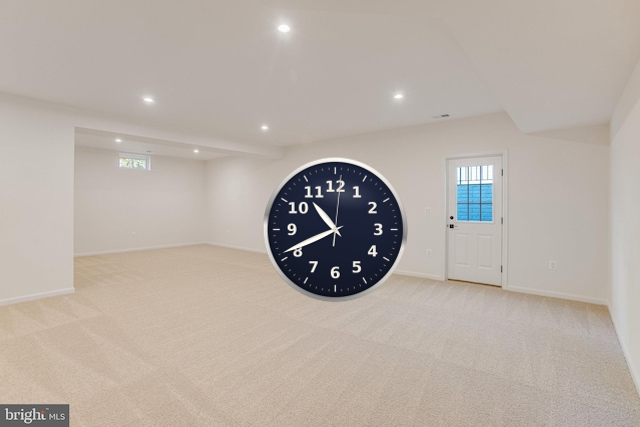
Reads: 10:41:01
